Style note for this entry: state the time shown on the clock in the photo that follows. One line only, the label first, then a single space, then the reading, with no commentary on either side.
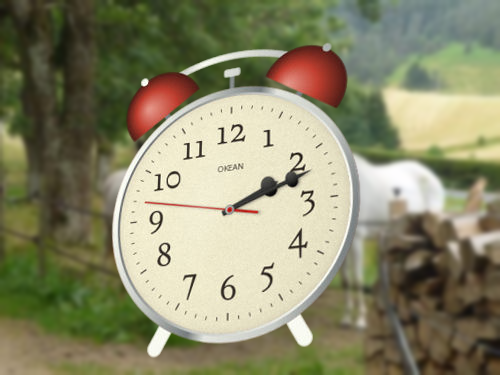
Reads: 2:11:47
